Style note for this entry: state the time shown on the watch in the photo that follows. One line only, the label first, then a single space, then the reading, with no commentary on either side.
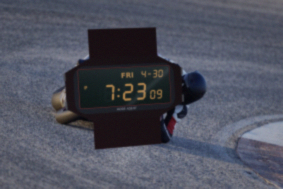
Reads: 7:23
